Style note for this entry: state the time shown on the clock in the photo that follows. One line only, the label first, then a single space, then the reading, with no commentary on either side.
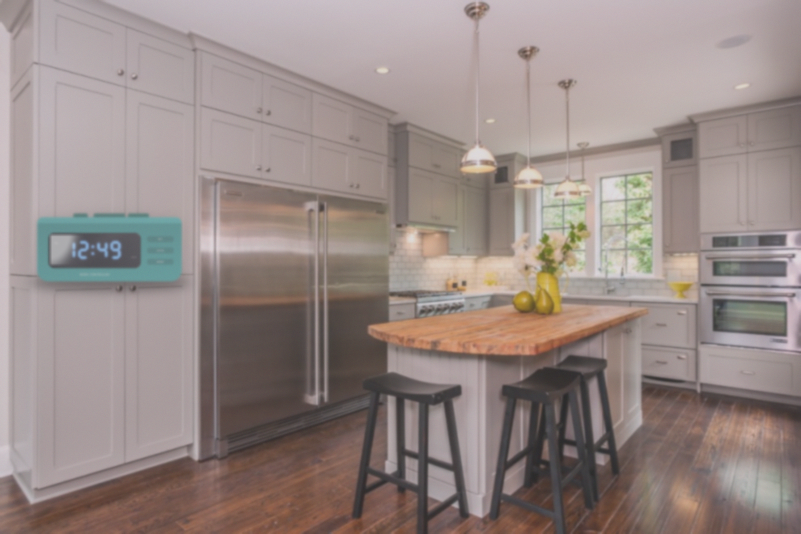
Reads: 12:49
